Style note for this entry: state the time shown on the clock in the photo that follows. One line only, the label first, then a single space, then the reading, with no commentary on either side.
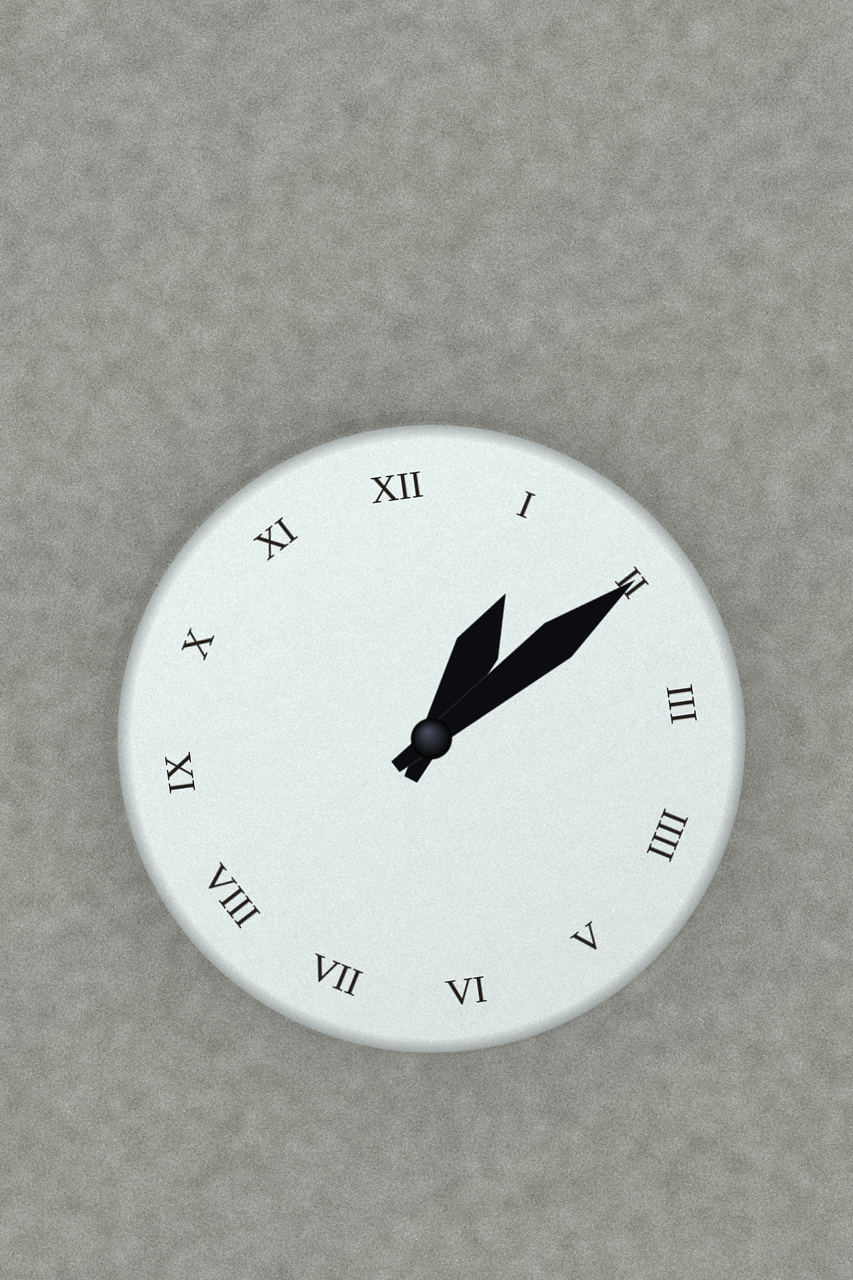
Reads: 1:10
